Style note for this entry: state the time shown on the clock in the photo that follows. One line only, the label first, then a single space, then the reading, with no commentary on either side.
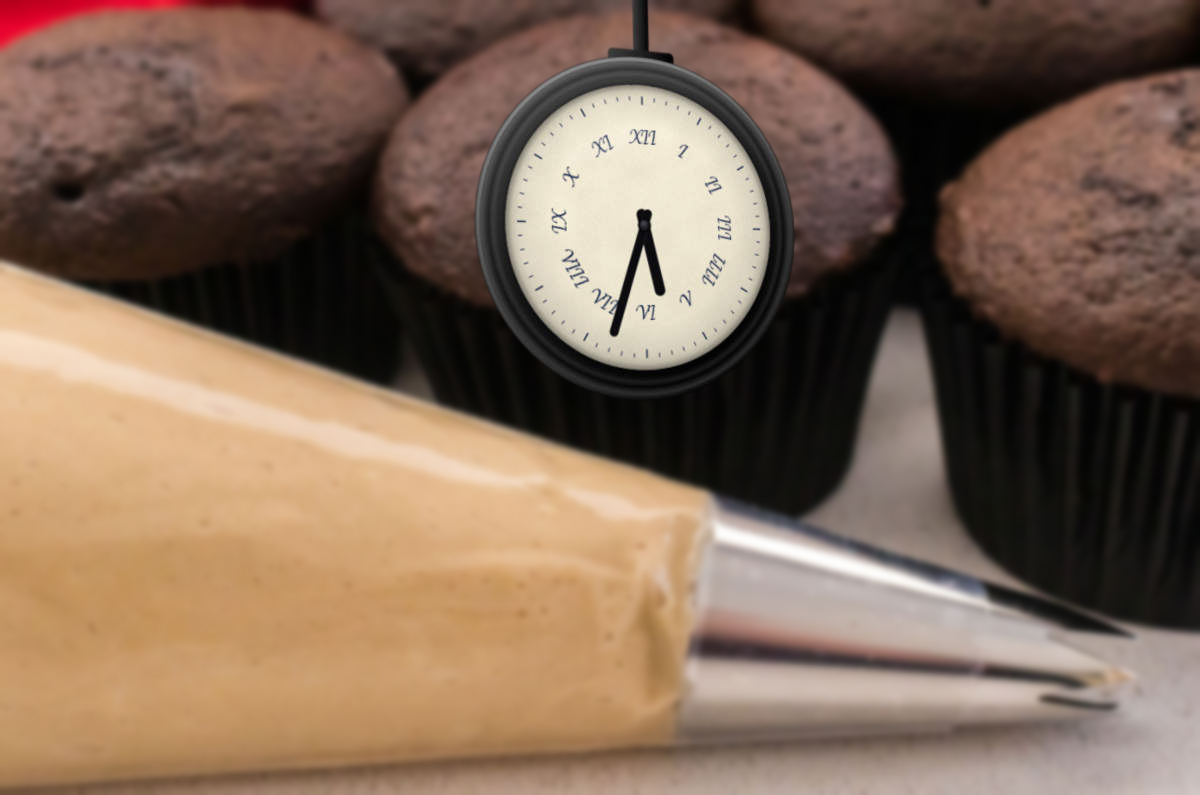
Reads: 5:33
